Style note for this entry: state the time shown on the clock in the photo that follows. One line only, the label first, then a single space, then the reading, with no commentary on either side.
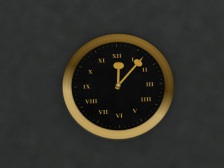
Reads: 12:07
